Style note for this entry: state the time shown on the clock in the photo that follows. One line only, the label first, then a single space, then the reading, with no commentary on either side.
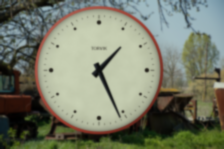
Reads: 1:26
